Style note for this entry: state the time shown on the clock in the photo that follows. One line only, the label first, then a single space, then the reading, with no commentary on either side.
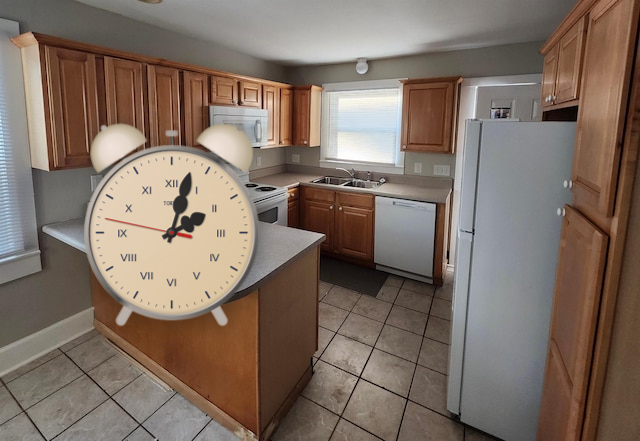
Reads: 2:02:47
